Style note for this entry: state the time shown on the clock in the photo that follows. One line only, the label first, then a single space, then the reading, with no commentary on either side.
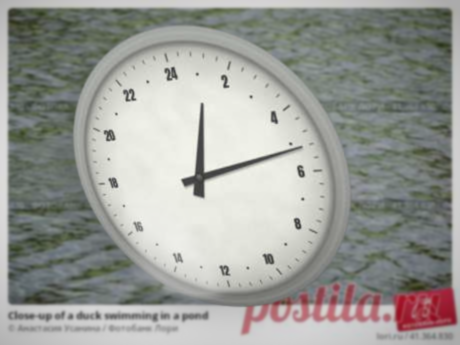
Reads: 1:13
